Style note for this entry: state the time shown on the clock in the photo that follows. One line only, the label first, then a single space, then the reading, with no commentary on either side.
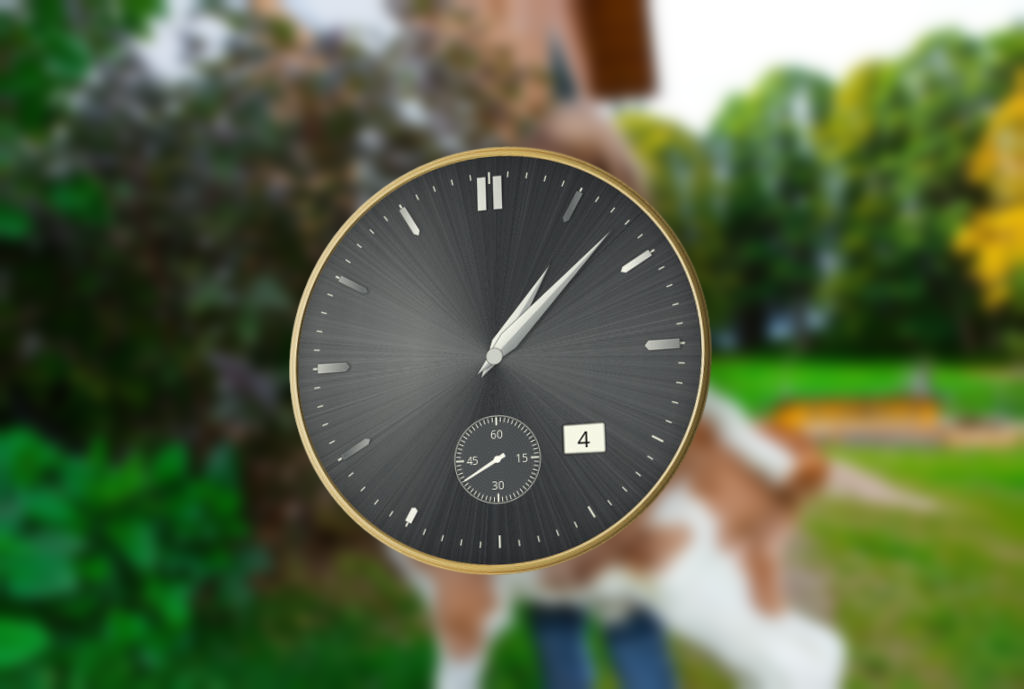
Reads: 1:07:40
